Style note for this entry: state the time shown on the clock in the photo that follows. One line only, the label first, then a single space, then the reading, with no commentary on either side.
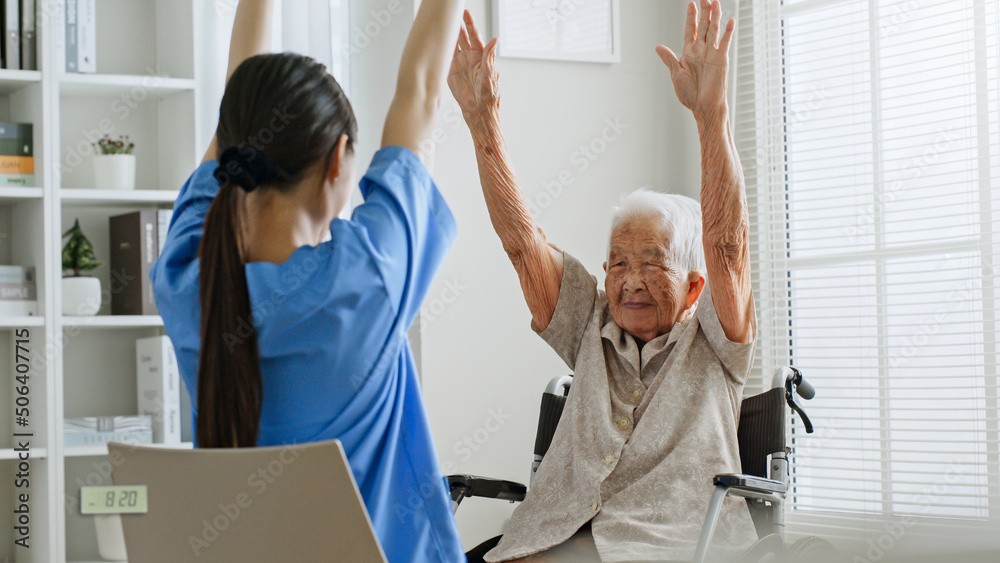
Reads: 8:20
